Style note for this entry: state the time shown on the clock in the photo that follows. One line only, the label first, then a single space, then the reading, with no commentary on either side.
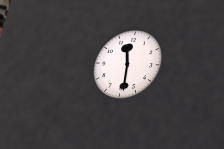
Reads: 11:29
